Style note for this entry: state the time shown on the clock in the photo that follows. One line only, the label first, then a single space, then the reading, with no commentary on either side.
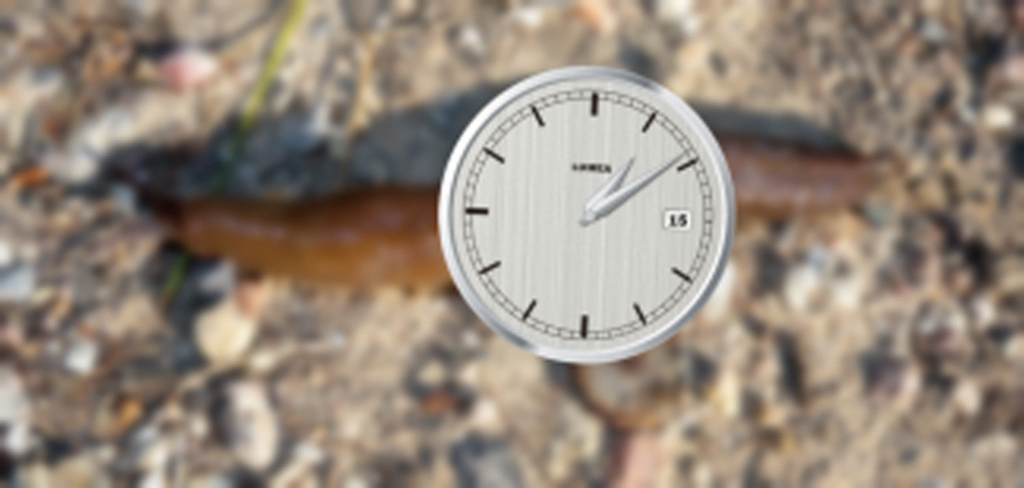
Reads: 1:09
